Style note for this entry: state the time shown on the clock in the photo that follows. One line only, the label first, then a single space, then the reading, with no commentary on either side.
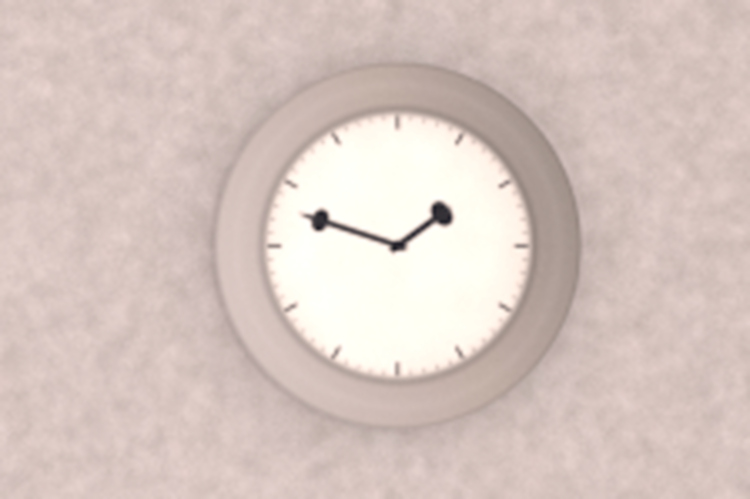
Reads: 1:48
